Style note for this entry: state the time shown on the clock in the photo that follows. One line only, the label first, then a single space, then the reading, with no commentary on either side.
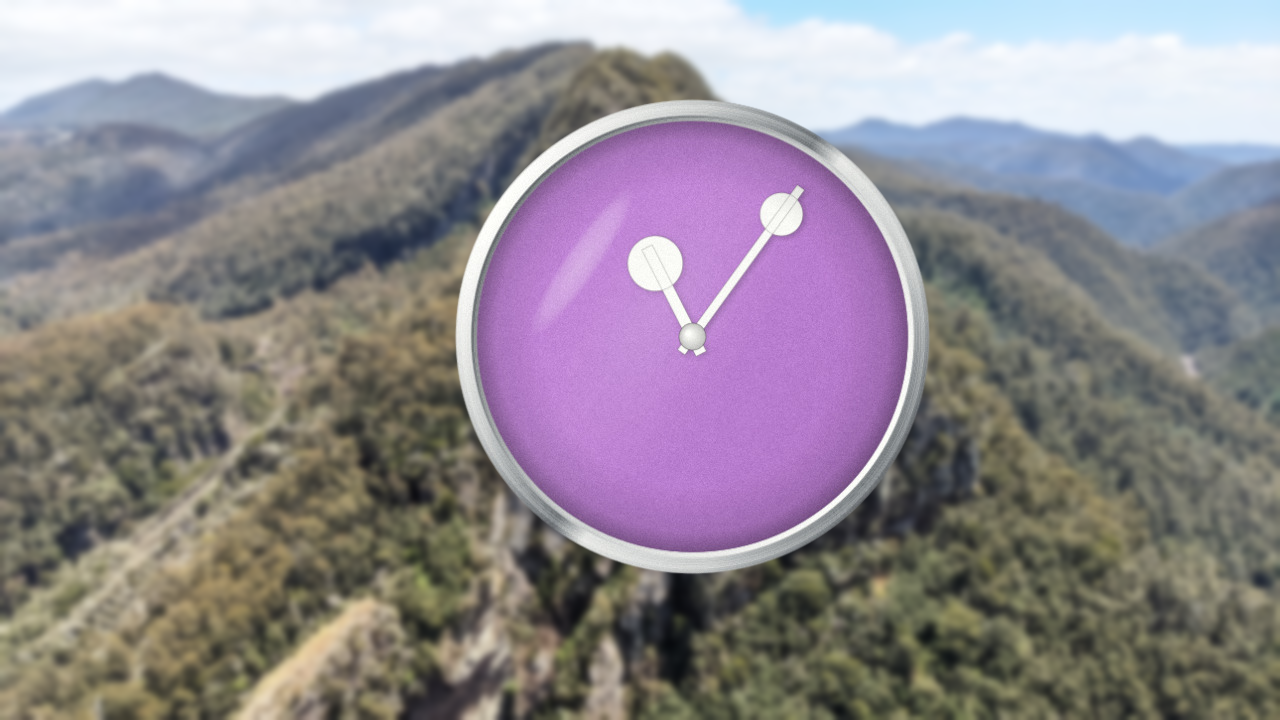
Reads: 11:06
